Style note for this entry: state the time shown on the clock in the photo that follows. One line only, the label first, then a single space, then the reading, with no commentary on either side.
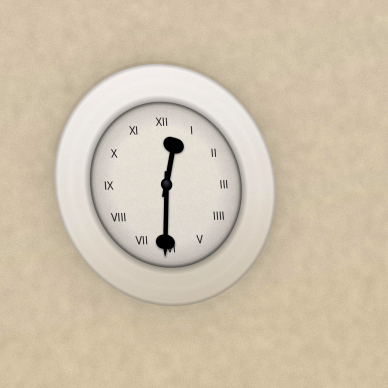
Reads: 12:31
